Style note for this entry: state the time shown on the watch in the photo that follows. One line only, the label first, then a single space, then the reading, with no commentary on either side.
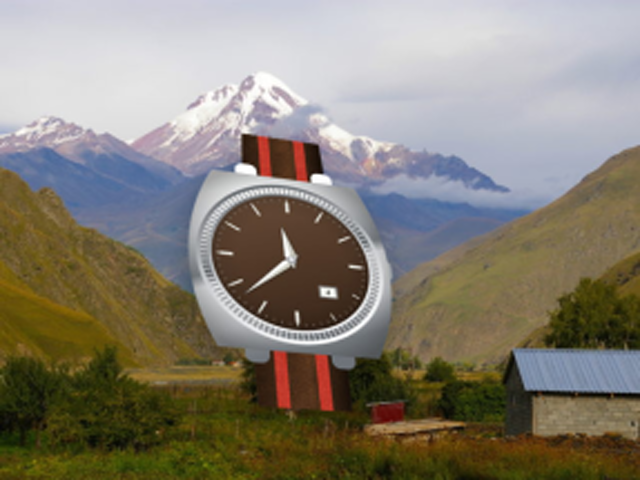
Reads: 11:38
